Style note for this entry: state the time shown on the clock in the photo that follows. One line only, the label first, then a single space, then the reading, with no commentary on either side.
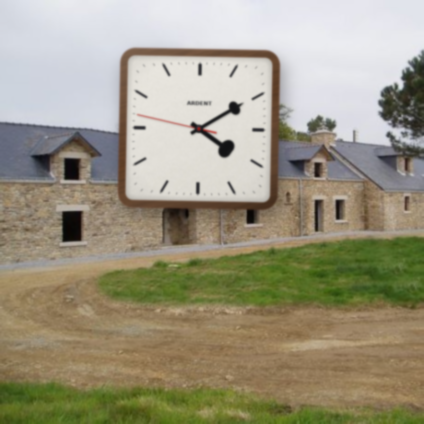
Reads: 4:09:47
